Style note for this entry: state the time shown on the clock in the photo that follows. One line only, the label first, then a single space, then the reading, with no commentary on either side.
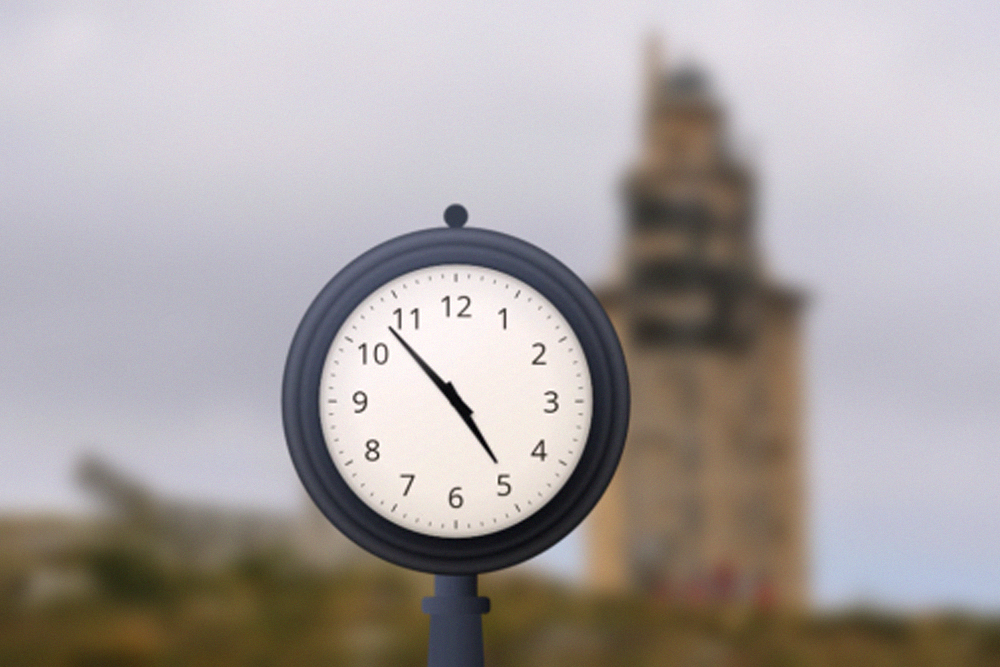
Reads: 4:53
